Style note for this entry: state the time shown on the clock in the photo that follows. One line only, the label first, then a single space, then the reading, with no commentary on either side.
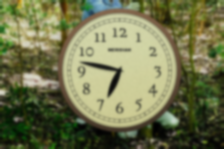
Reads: 6:47
